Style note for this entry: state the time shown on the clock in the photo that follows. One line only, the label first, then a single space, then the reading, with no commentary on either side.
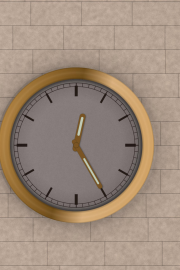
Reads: 12:25
